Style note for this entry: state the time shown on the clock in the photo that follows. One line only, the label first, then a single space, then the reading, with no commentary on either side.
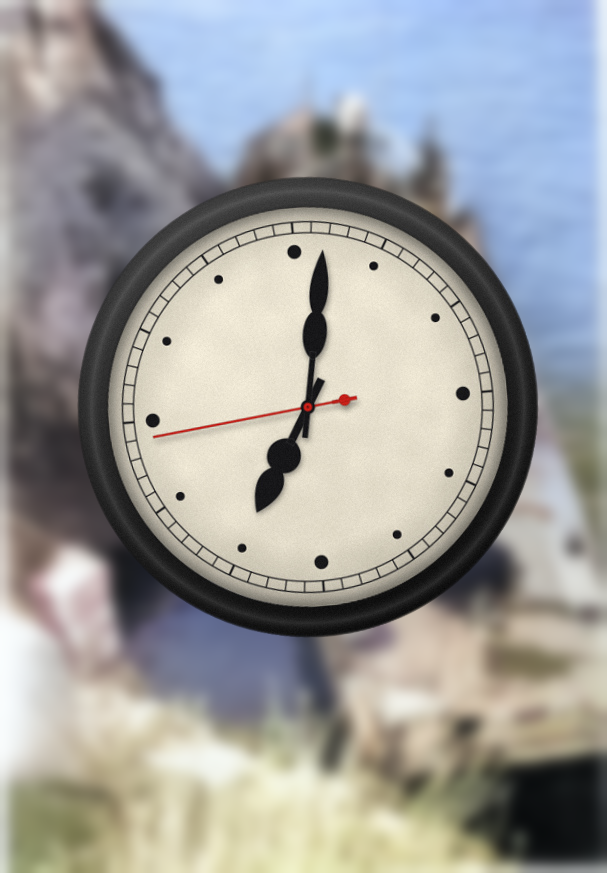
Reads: 7:01:44
